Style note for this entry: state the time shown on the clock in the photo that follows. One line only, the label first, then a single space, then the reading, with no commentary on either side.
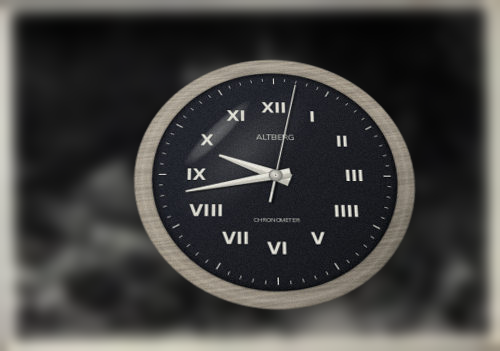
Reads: 9:43:02
